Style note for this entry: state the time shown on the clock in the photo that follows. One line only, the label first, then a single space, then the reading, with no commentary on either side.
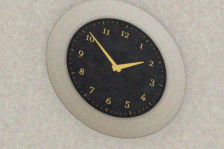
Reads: 1:51
